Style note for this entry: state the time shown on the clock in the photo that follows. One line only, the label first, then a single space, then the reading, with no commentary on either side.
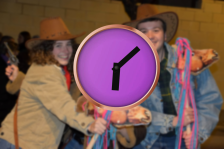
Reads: 6:08
